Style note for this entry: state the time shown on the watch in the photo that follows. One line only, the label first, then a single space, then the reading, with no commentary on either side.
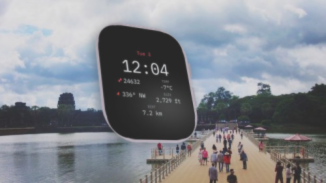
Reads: 12:04
